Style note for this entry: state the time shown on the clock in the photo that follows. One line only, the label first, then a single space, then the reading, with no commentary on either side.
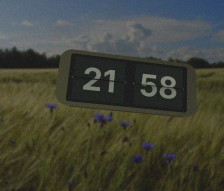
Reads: 21:58
